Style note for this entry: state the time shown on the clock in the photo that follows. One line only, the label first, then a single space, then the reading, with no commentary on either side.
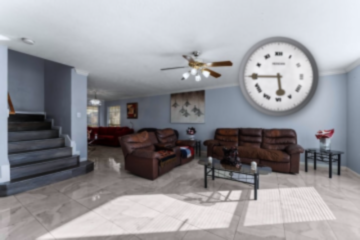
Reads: 5:45
